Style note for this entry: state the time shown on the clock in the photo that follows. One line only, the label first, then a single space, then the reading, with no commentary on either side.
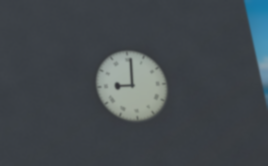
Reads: 9:01
